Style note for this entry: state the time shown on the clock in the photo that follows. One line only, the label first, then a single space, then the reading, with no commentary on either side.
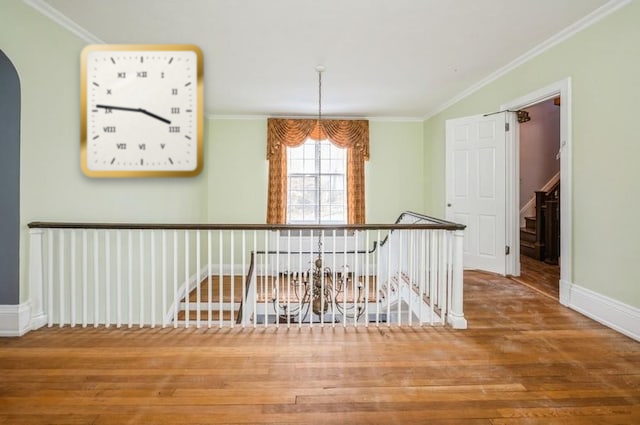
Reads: 3:46
